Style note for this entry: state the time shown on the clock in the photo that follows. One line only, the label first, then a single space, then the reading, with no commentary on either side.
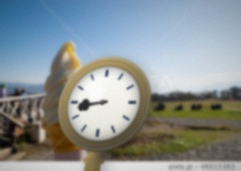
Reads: 8:43
